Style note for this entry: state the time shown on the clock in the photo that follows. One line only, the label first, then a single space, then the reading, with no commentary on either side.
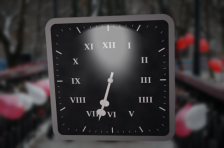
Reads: 6:33
